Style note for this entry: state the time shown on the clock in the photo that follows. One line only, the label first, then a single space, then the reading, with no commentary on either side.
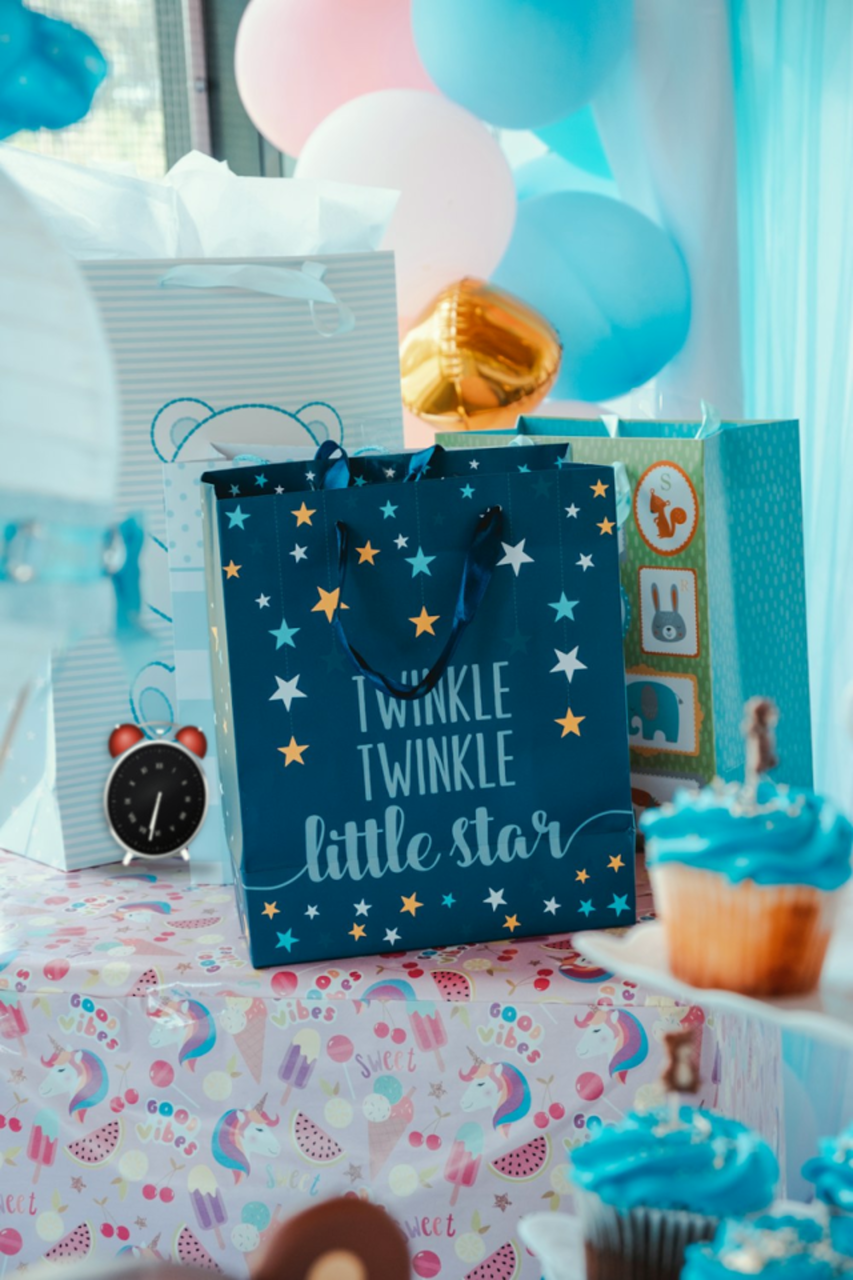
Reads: 6:32
